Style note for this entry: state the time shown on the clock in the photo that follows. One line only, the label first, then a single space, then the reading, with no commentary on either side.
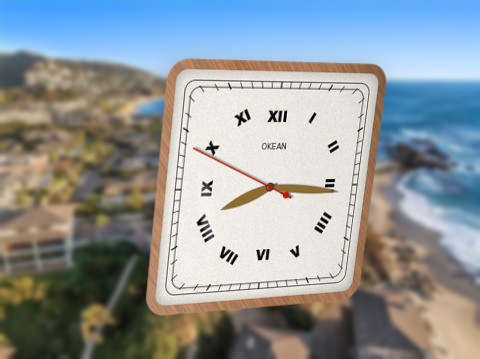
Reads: 8:15:49
